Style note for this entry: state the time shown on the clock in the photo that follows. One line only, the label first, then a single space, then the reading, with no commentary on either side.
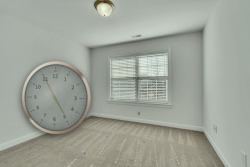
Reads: 4:55
